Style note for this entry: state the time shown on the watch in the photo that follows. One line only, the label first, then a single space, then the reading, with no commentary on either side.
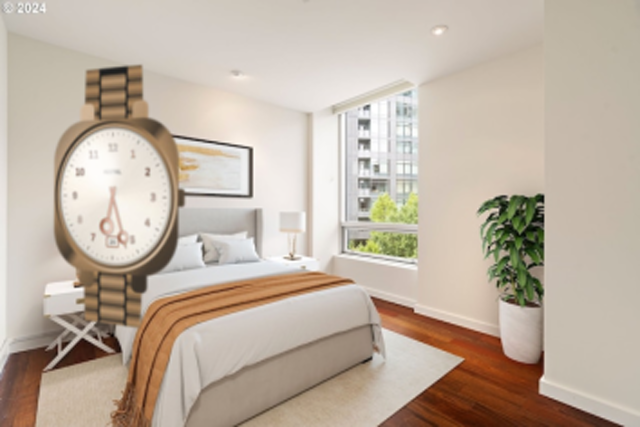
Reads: 6:27
